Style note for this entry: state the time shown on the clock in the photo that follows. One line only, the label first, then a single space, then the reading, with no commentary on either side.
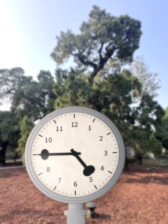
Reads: 4:45
